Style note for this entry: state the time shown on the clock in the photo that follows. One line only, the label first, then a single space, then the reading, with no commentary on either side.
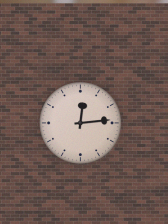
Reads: 12:14
